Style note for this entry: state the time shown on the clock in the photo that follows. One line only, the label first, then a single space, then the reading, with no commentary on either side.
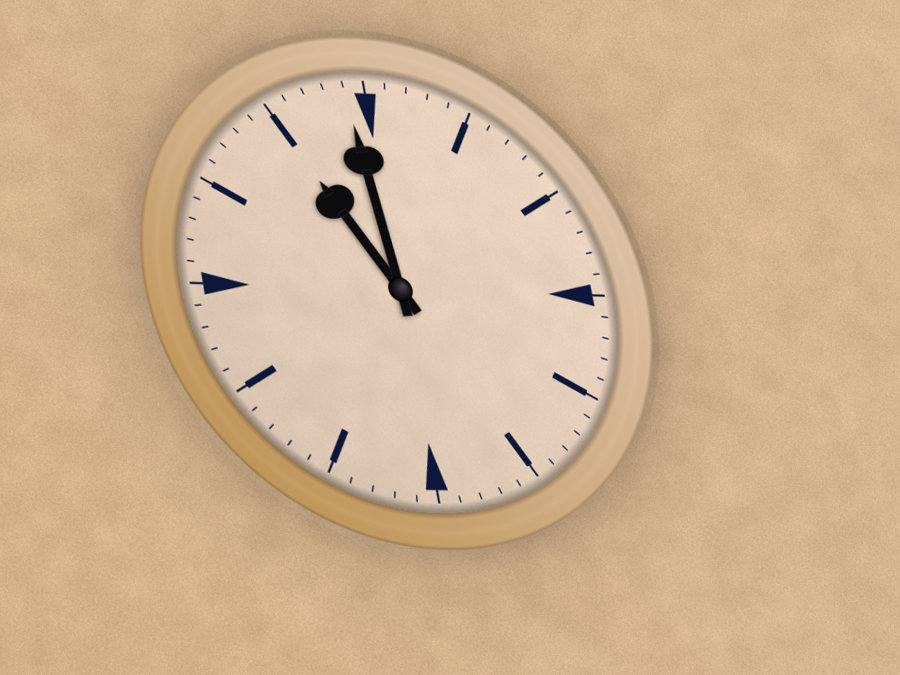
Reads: 10:59
